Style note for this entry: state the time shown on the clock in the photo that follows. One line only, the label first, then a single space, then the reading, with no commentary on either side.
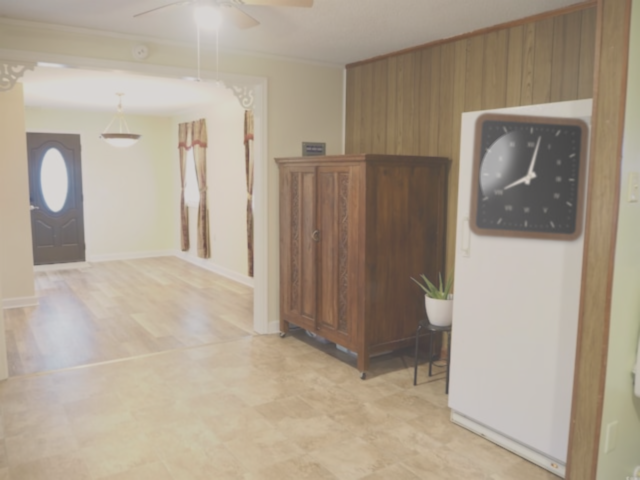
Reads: 8:02
